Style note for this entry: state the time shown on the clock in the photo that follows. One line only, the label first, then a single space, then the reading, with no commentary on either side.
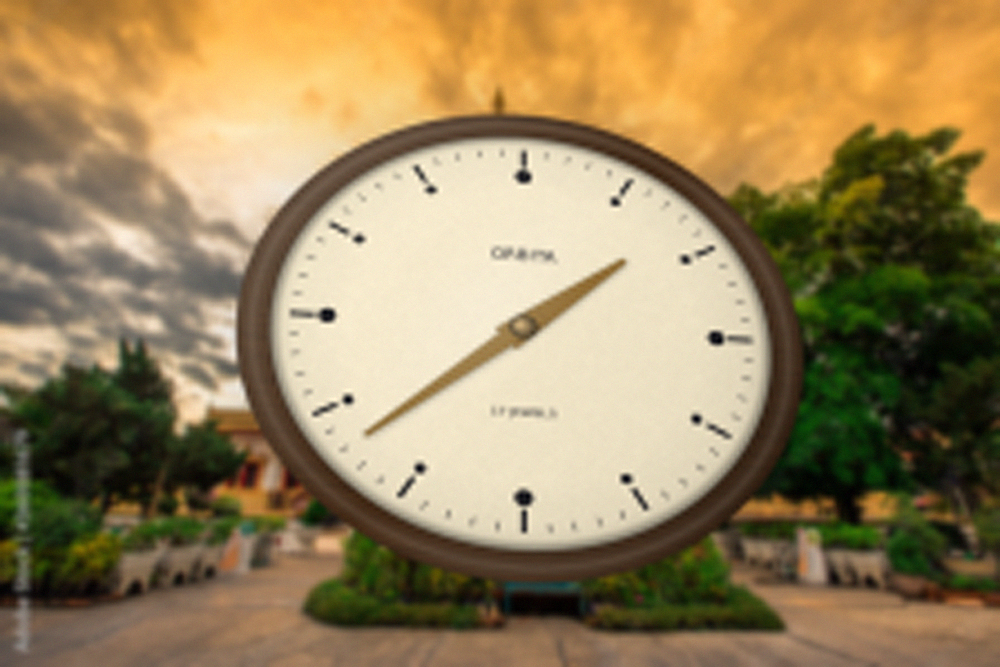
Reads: 1:38
